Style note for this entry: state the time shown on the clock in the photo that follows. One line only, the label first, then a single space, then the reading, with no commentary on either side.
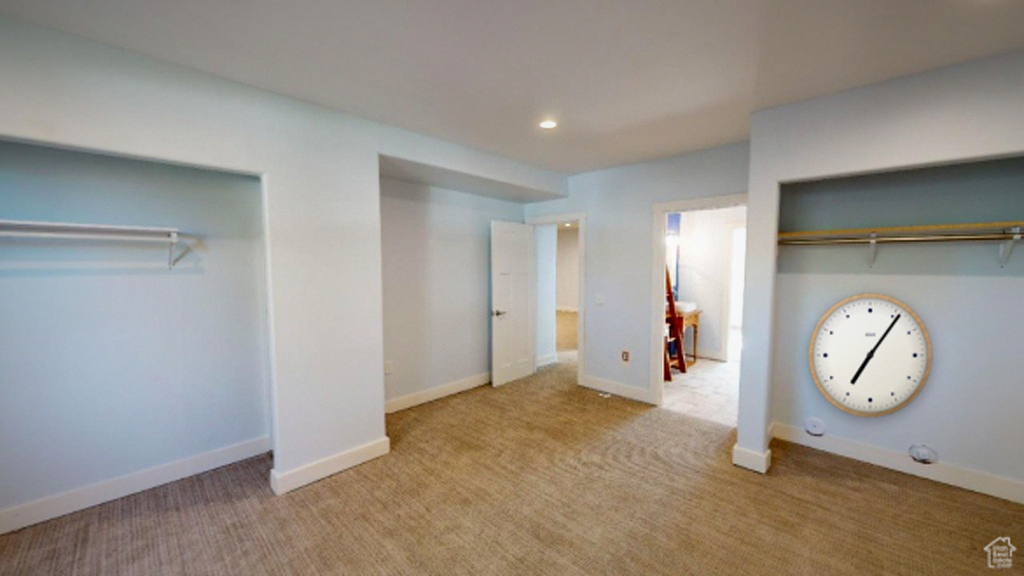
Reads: 7:06
